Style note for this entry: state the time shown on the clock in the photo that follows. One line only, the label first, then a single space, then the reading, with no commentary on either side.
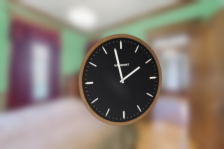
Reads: 1:58
